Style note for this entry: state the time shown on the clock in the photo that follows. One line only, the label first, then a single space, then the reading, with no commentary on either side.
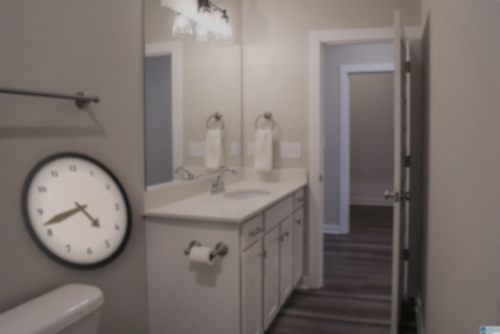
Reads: 4:42
